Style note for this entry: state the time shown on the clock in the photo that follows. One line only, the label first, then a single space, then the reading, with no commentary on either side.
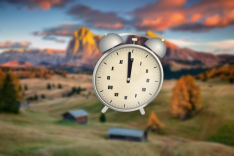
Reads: 11:59
